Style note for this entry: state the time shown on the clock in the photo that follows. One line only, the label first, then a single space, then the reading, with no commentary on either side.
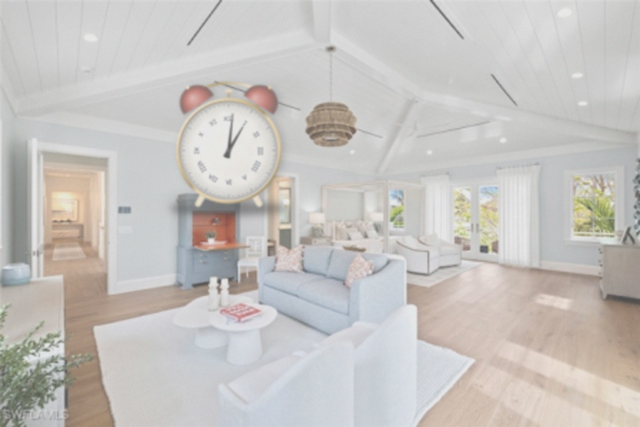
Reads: 1:01
